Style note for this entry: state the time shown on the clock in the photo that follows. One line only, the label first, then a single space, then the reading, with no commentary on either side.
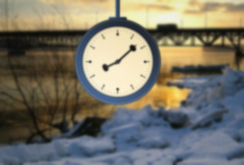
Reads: 8:08
